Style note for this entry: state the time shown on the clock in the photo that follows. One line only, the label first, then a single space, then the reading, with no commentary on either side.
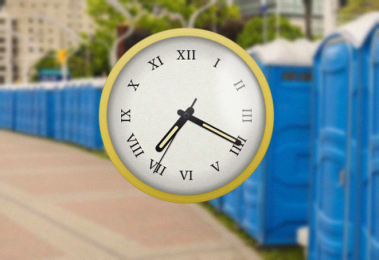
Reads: 7:19:35
